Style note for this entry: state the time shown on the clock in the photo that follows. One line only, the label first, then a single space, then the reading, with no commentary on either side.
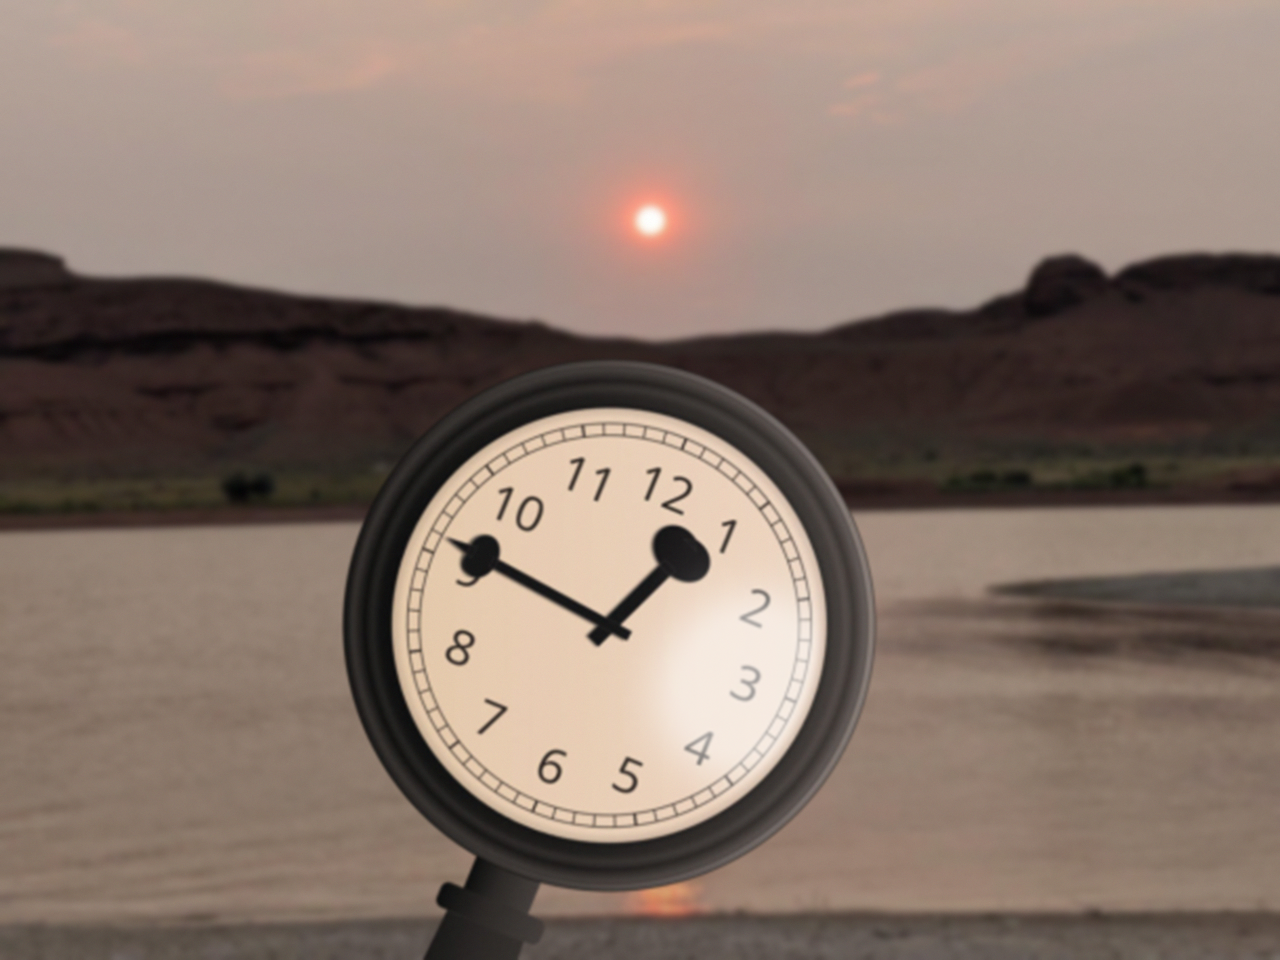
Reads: 12:46
